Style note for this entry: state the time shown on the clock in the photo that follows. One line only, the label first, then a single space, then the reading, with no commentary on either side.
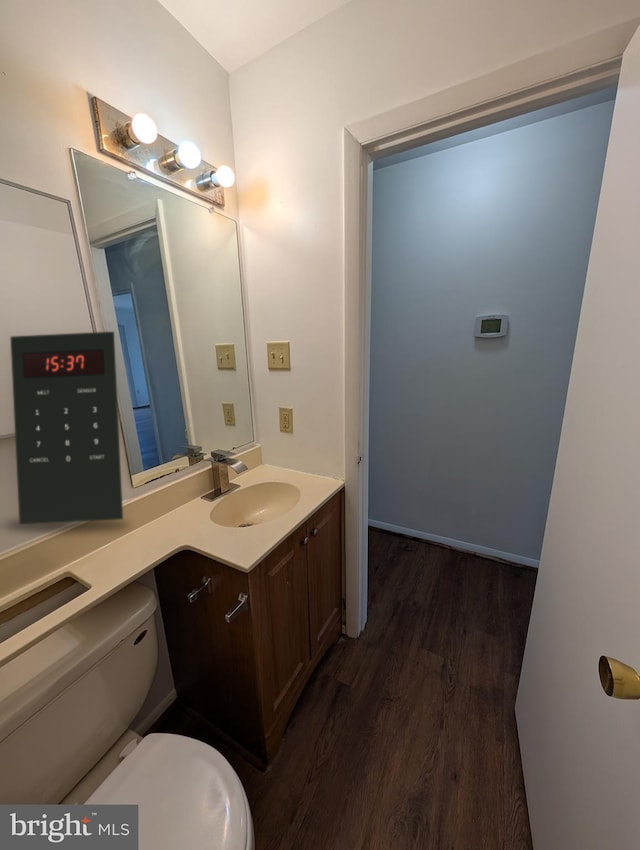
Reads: 15:37
